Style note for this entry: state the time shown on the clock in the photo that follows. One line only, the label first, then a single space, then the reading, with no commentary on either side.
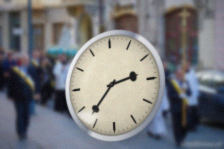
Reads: 2:37
